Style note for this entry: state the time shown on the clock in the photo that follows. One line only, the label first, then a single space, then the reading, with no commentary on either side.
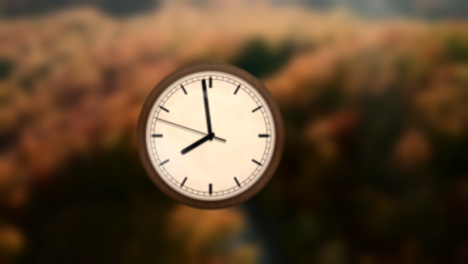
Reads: 7:58:48
